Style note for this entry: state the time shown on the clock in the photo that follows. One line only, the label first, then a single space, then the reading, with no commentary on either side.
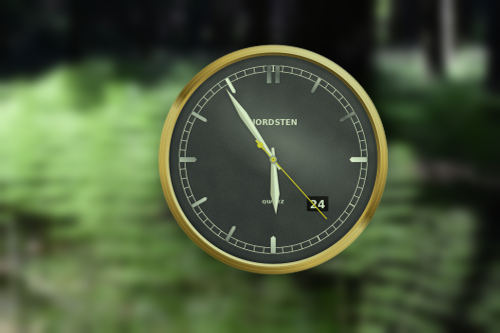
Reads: 5:54:23
